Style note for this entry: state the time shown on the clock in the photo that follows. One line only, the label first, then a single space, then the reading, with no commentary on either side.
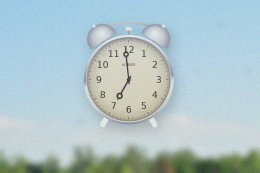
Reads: 6:59
